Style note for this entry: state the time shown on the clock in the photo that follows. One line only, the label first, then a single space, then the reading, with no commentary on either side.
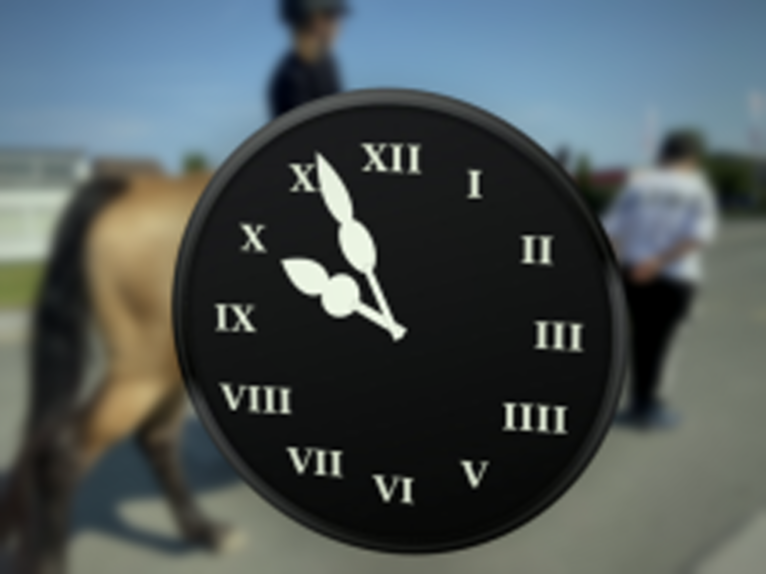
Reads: 9:56
